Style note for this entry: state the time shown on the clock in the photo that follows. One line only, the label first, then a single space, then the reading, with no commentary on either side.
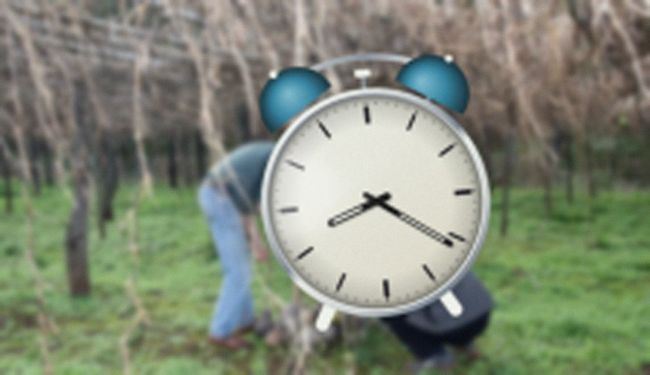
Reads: 8:21
